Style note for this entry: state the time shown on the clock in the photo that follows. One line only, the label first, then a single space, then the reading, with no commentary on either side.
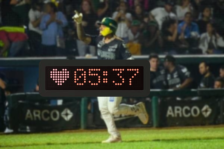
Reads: 5:37
